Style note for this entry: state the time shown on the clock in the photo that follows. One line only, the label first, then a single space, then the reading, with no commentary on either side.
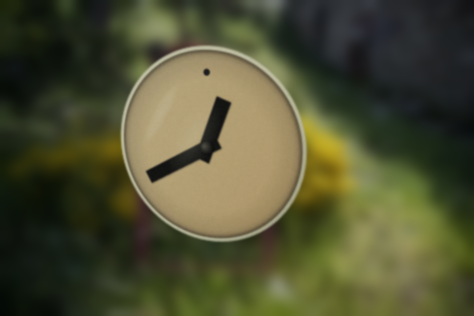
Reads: 12:40
